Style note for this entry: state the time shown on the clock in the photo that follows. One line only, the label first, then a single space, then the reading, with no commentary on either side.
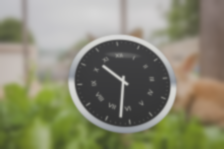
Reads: 10:32
